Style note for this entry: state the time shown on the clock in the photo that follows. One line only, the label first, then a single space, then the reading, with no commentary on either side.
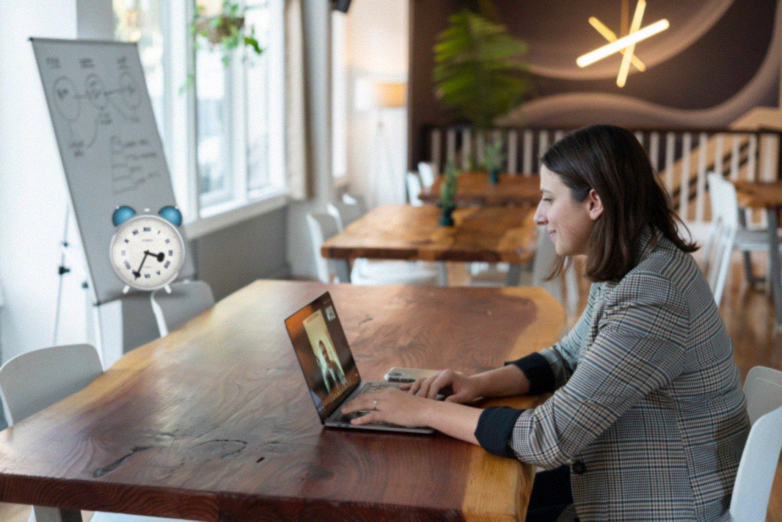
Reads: 3:34
